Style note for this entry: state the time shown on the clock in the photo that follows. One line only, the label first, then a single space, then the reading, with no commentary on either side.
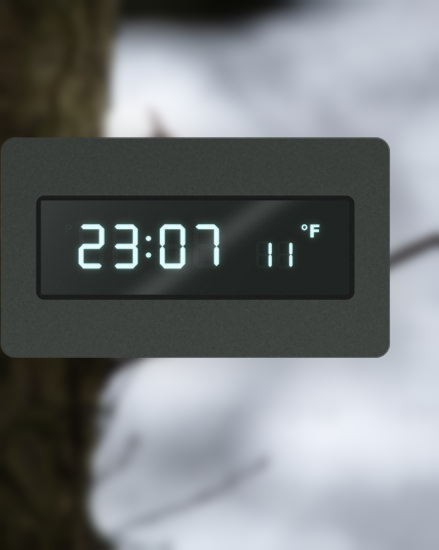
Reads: 23:07
